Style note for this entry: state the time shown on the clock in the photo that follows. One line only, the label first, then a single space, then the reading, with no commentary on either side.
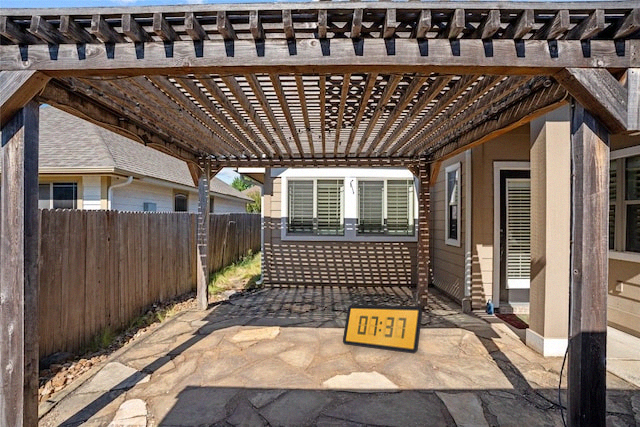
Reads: 7:37
